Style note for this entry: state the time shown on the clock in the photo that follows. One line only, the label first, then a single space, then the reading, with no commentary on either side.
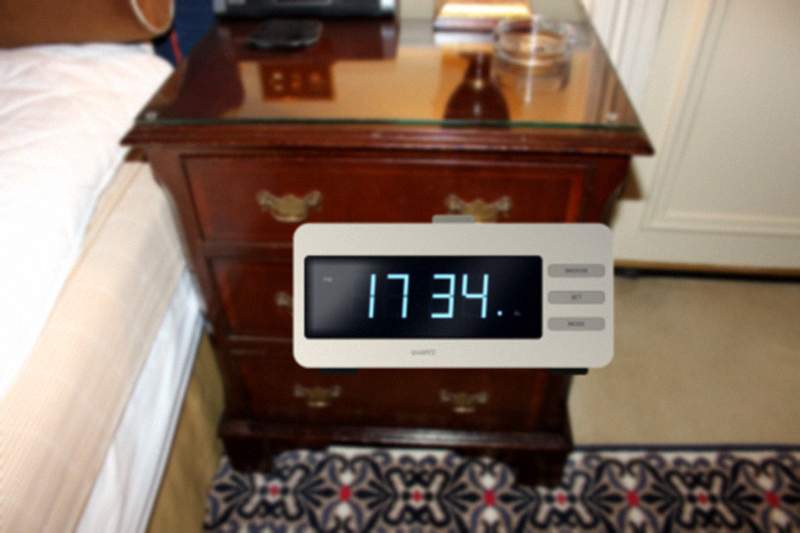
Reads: 17:34
